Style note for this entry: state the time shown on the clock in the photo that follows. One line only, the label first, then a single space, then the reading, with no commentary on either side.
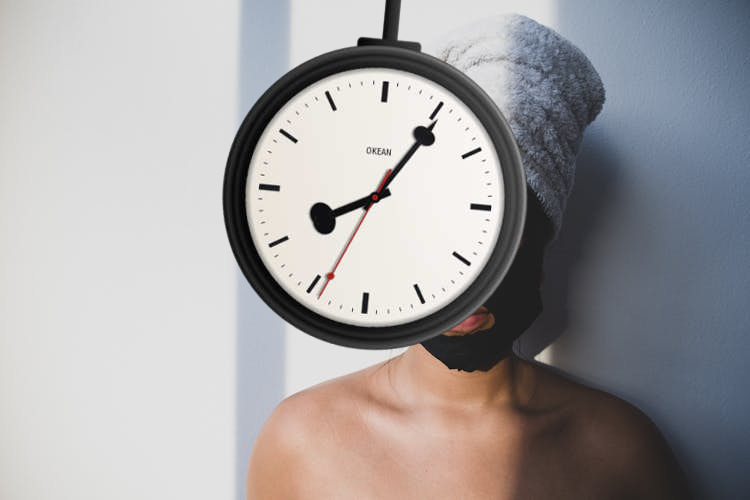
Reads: 8:05:34
